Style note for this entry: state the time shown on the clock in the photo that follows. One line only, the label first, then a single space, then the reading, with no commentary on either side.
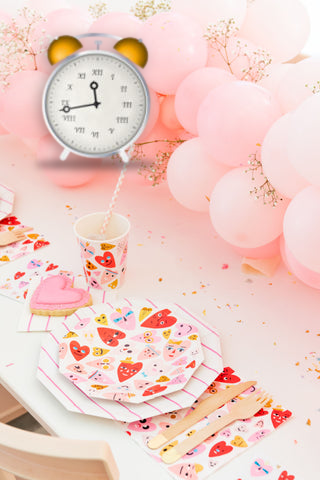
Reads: 11:43
